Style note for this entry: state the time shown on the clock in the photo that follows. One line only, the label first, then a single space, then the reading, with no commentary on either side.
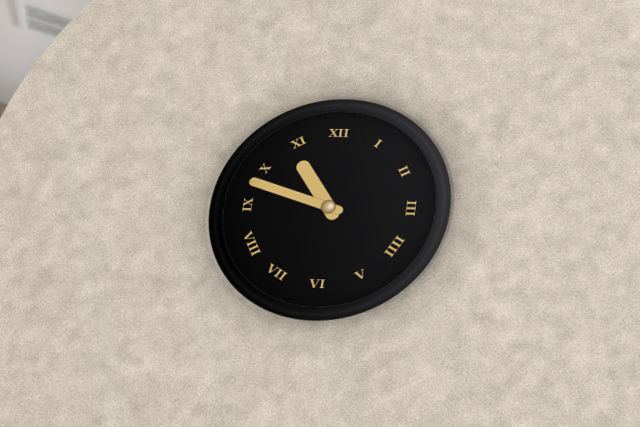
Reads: 10:48
